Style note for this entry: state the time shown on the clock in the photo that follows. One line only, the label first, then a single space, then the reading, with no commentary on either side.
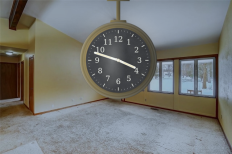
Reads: 3:48
